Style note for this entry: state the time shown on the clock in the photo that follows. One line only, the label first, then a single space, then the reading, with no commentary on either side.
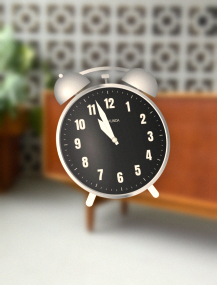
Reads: 10:57
